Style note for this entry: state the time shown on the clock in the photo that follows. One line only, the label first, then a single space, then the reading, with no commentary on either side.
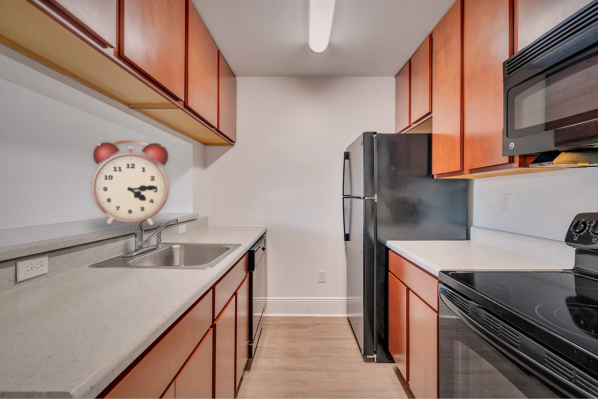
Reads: 4:14
